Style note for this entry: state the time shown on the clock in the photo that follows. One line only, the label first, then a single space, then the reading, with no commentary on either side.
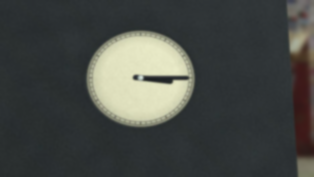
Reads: 3:15
